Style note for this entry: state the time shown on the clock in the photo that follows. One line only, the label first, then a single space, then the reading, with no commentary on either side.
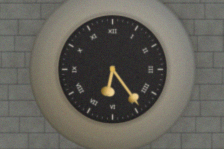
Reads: 6:24
